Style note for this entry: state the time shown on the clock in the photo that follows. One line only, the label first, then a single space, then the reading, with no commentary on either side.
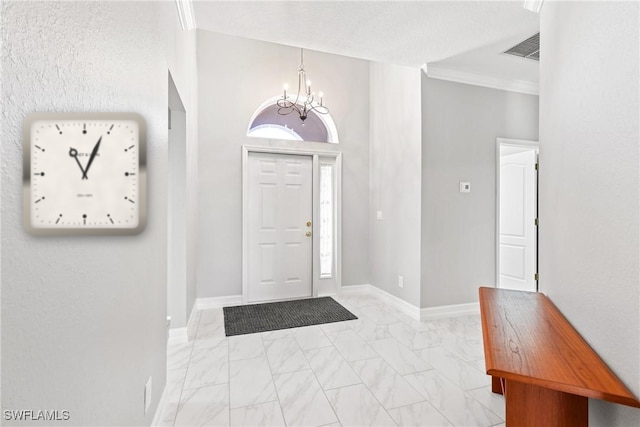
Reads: 11:04
